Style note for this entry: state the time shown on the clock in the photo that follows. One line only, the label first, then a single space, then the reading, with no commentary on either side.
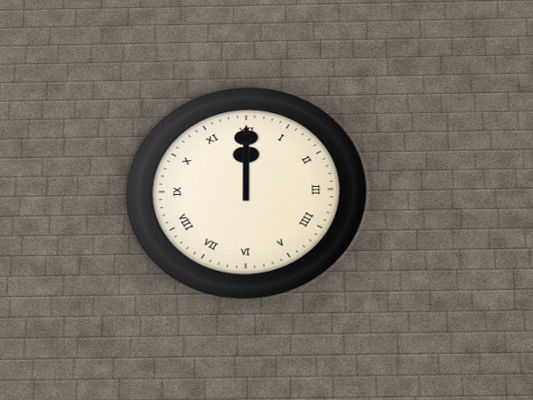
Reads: 12:00
